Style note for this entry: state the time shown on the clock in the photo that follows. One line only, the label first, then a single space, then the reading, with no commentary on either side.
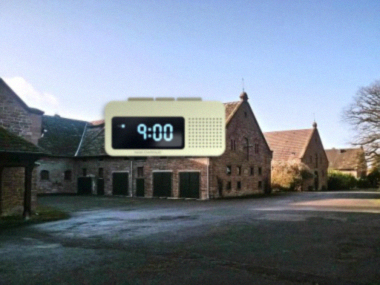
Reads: 9:00
